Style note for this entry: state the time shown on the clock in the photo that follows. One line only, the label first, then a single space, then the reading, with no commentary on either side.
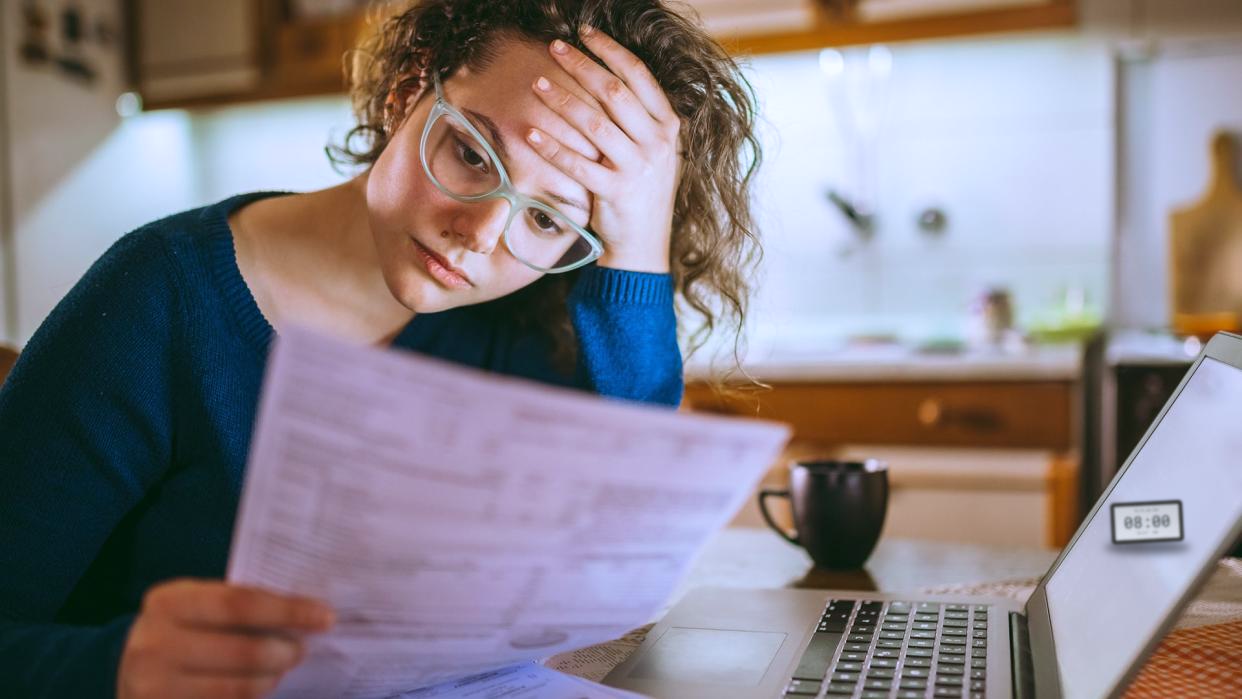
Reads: 8:00
